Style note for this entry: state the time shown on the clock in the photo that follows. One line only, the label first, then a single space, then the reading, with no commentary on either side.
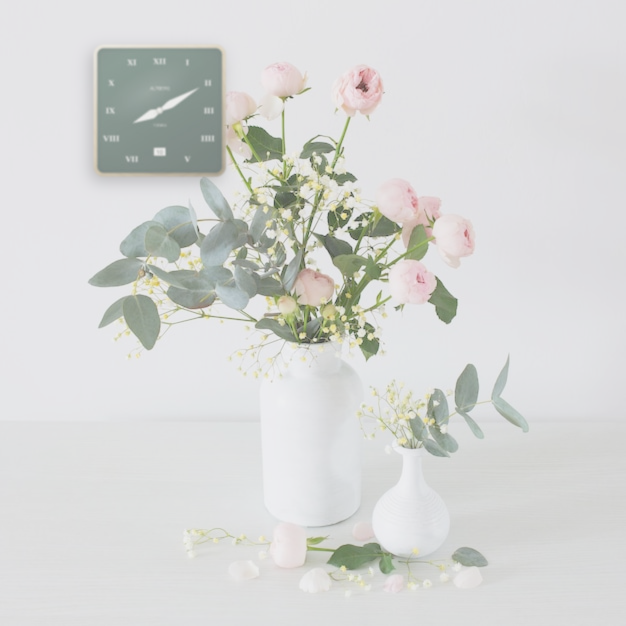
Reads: 8:10
